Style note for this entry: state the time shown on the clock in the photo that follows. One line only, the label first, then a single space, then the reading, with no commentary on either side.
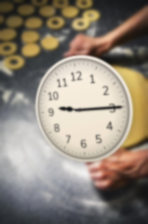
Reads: 9:15
